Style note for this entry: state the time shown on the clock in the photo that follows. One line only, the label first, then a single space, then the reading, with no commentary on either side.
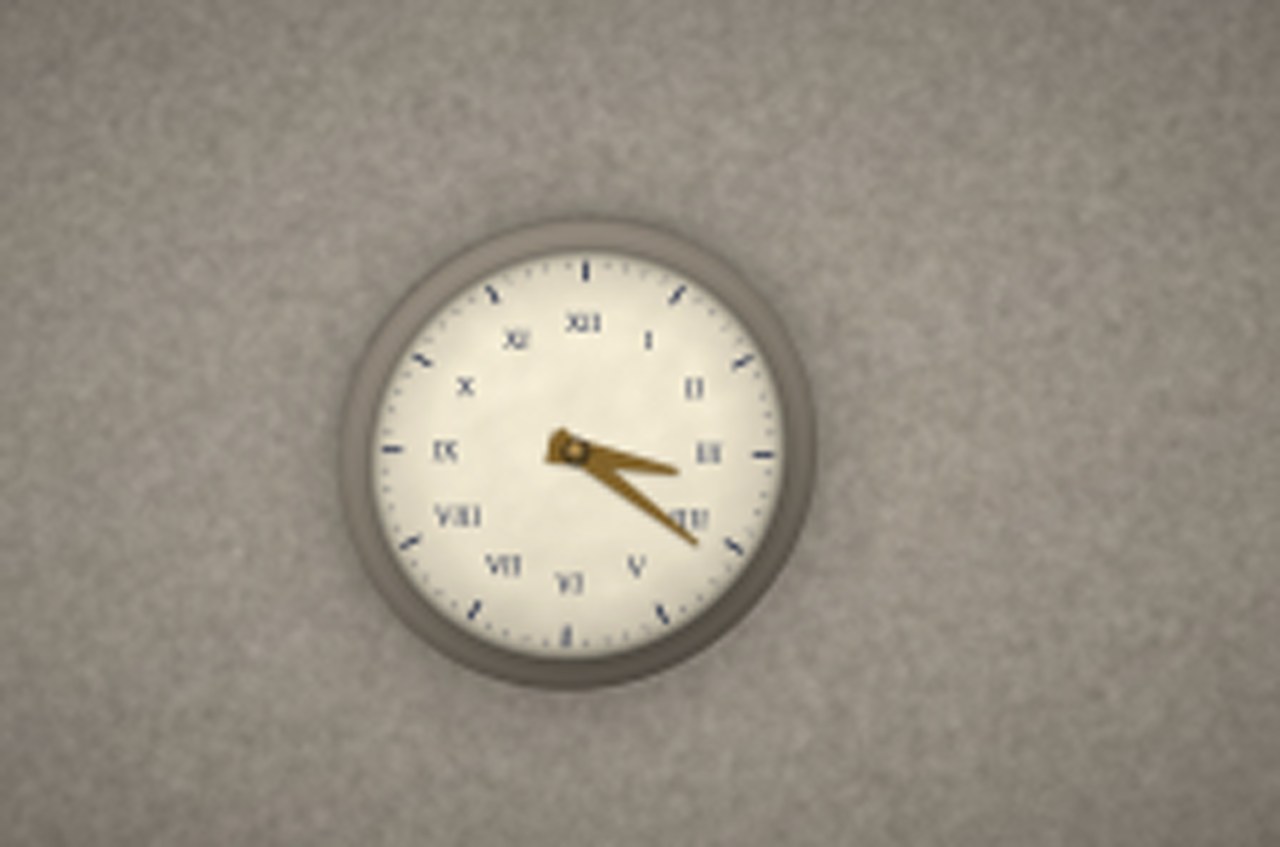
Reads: 3:21
